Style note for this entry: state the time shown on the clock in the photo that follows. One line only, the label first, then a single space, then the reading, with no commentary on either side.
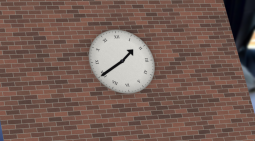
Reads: 1:40
